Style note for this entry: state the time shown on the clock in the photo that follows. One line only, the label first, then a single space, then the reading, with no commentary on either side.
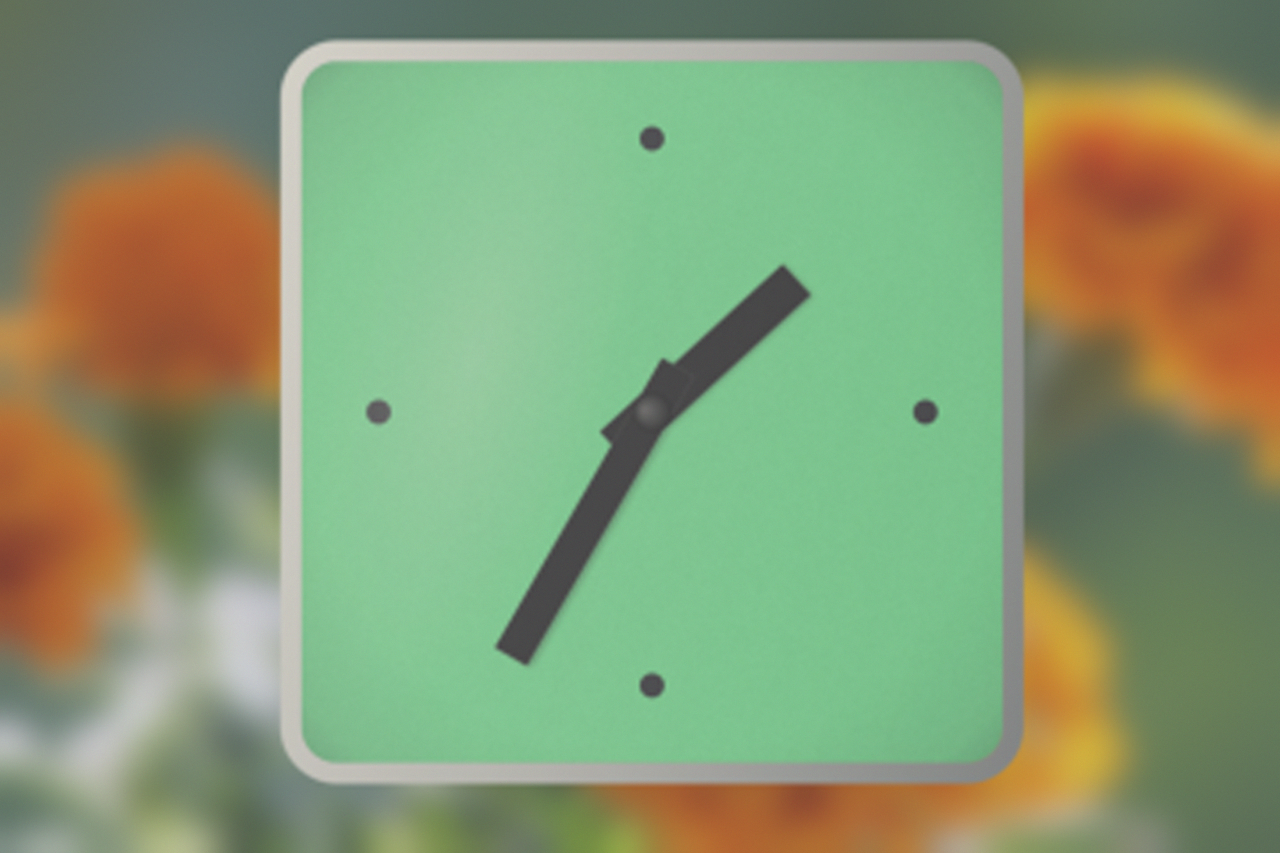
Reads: 1:35
